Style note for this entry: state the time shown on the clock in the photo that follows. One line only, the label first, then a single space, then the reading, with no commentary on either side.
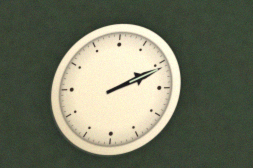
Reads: 2:11
